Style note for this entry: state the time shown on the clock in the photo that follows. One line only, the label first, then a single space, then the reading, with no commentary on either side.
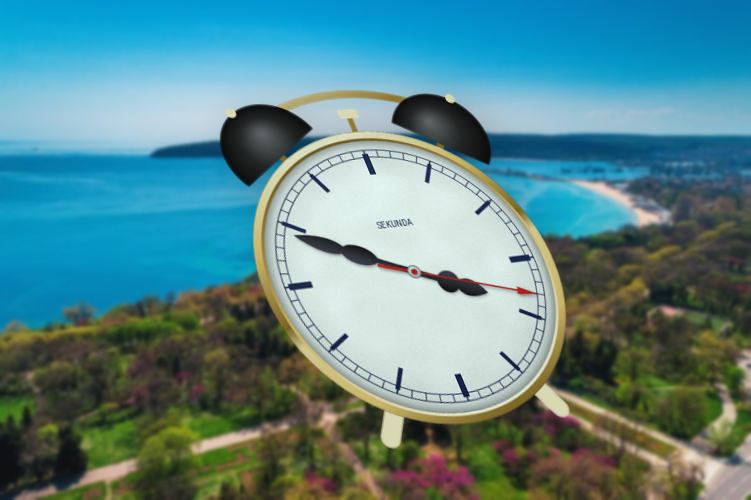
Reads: 3:49:18
